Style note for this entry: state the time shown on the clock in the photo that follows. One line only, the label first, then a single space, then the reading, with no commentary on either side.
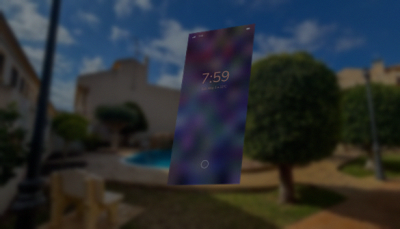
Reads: 7:59
